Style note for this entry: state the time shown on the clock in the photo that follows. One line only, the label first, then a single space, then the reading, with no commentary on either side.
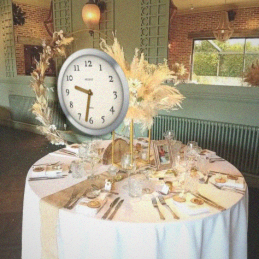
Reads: 9:32
